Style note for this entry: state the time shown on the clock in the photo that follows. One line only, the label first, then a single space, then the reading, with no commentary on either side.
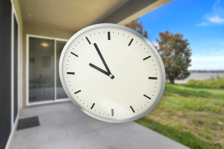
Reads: 9:56
